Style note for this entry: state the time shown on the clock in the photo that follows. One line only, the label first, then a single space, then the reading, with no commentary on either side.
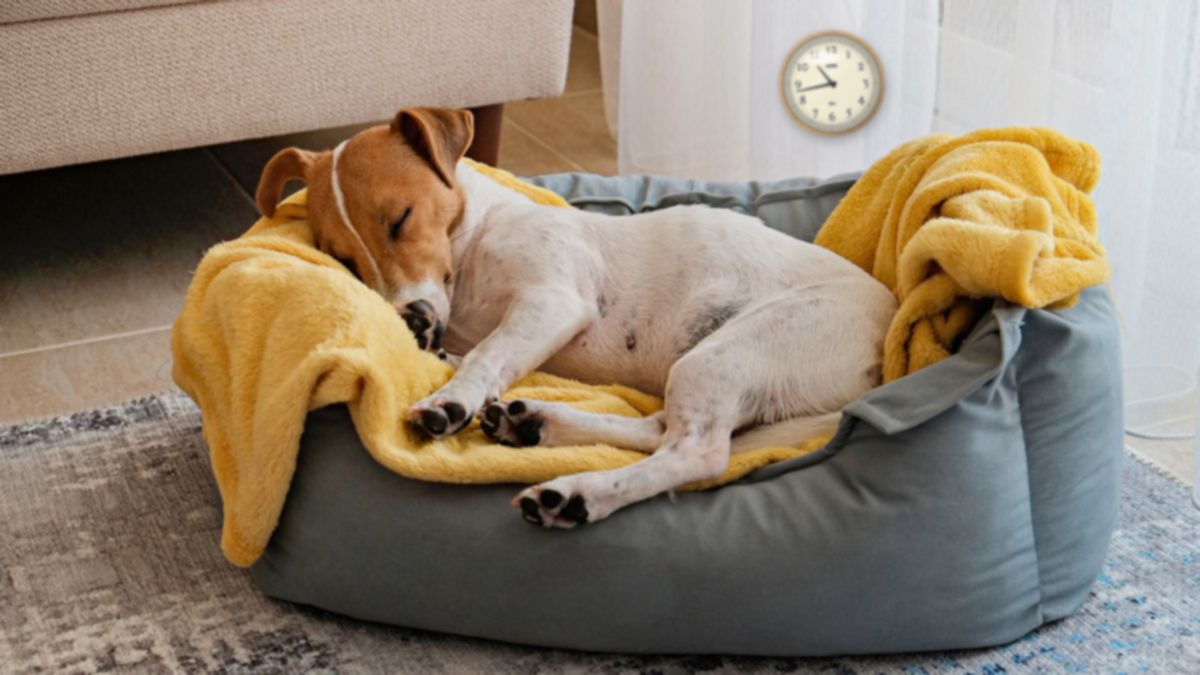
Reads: 10:43
